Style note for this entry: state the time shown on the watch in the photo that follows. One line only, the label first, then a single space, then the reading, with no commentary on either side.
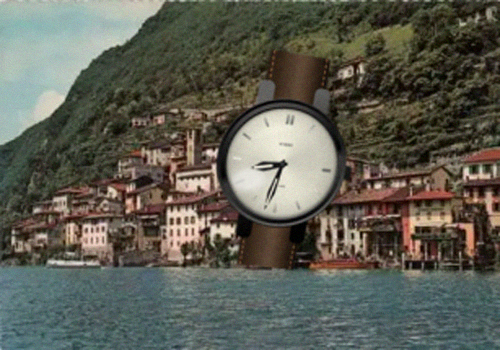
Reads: 8:32
